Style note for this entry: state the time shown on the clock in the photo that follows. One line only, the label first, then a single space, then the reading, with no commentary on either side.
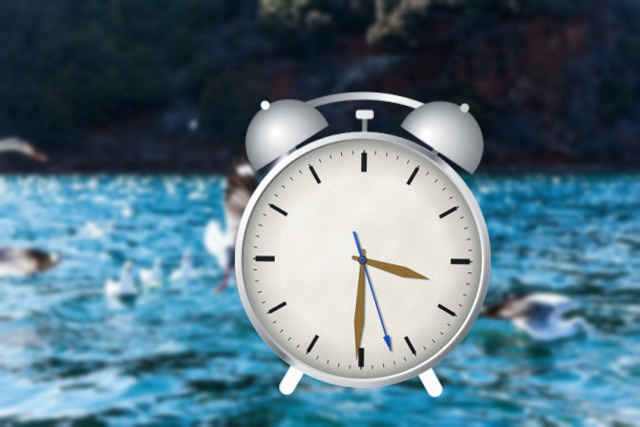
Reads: 3:30:27
